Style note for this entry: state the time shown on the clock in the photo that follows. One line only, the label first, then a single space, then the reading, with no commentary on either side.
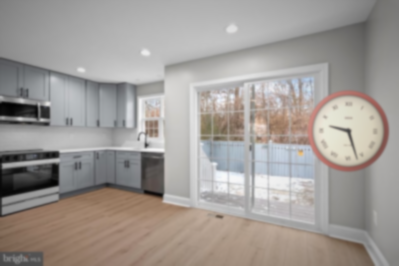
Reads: 9:27
